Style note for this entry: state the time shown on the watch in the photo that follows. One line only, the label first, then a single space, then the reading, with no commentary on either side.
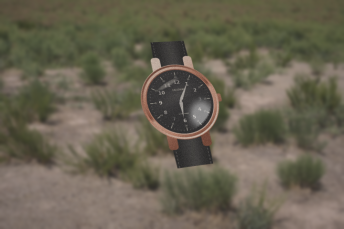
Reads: 6:05
